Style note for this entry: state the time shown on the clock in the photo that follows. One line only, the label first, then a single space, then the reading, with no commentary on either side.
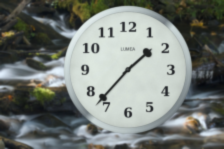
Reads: 1:37
